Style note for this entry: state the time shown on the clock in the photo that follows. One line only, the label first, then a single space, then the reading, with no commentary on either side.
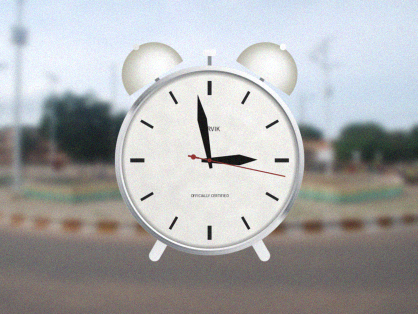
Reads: 2:58:17
